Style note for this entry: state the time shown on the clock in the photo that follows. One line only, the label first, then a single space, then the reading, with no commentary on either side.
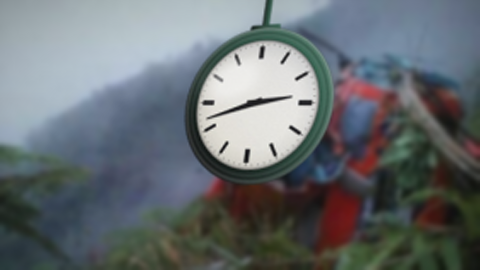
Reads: 2:42
